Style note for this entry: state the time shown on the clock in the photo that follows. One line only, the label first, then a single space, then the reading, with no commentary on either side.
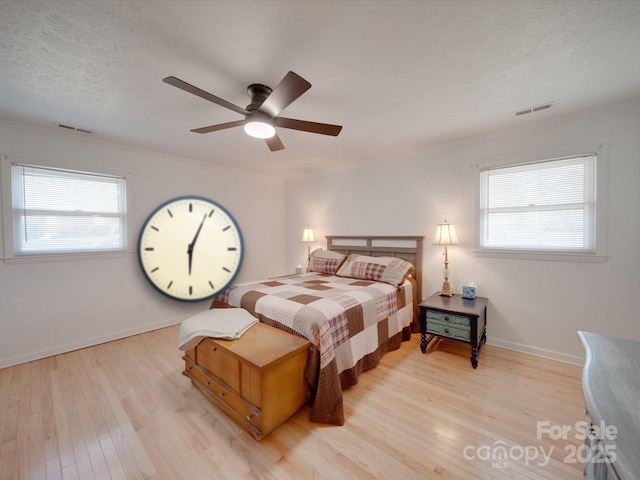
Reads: 6:04
